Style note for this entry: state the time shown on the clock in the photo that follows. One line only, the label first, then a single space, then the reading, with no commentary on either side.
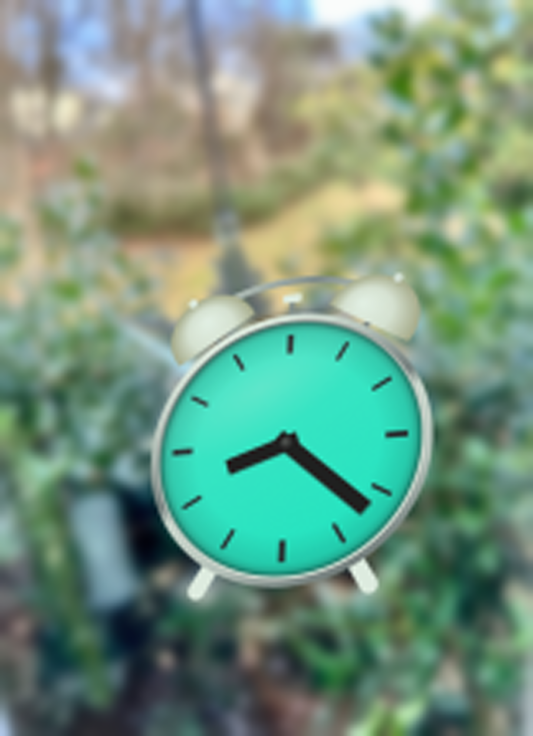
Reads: 8:22
